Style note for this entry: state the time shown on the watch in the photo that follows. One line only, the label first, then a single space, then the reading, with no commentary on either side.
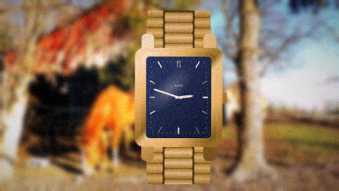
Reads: 2:48
